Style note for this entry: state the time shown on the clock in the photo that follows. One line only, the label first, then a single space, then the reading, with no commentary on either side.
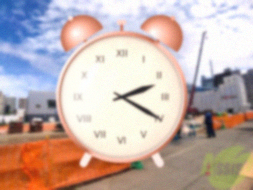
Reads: 2:20
